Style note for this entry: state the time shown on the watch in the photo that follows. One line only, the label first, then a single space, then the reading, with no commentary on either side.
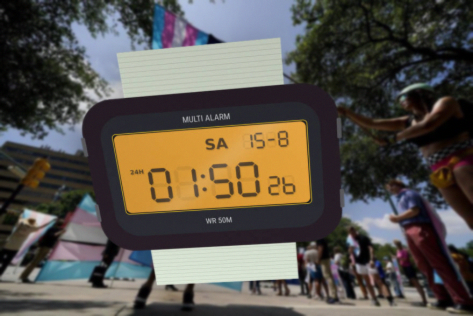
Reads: 1:50:26
